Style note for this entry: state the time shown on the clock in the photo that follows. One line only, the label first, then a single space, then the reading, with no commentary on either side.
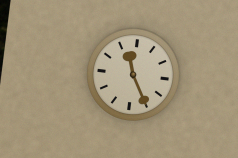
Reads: 11:25
